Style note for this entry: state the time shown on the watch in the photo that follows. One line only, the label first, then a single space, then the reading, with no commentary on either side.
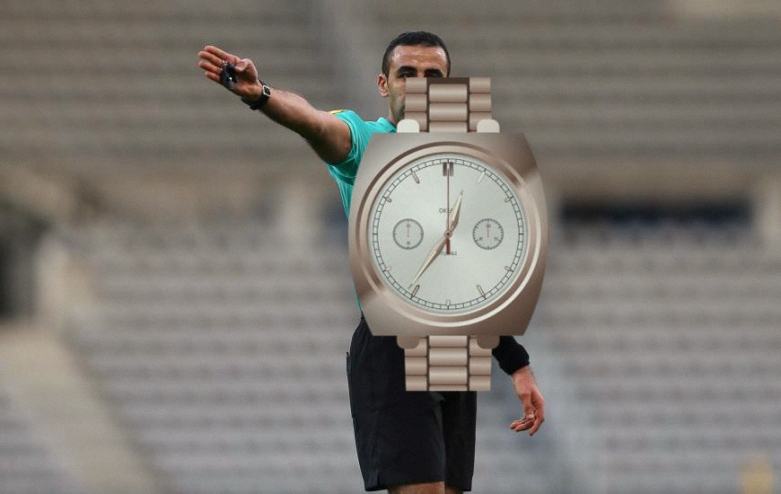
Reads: 12:36
